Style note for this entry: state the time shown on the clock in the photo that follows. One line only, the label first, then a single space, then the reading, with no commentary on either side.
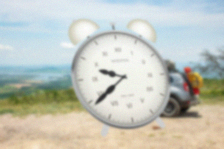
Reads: 9:39
